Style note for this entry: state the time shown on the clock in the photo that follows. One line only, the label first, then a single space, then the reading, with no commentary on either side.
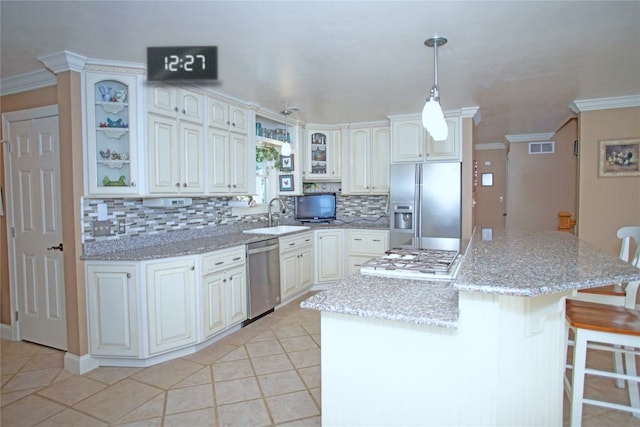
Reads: 12:27
